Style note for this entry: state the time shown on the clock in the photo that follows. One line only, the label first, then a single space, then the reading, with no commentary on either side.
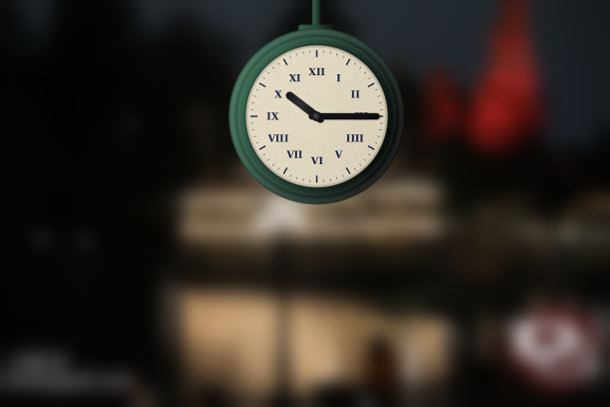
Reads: 10:15
